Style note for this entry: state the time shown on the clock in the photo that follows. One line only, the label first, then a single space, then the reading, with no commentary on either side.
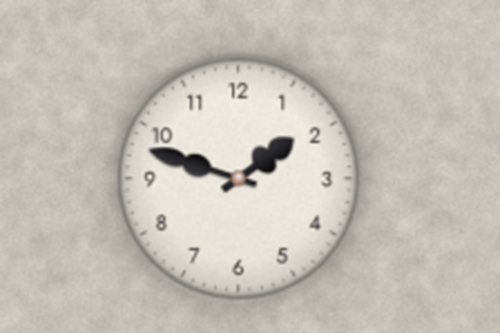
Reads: 1:48
